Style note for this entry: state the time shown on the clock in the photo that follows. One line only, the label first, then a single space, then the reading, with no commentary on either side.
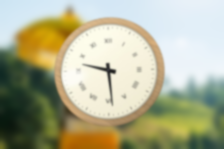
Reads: 9:29
